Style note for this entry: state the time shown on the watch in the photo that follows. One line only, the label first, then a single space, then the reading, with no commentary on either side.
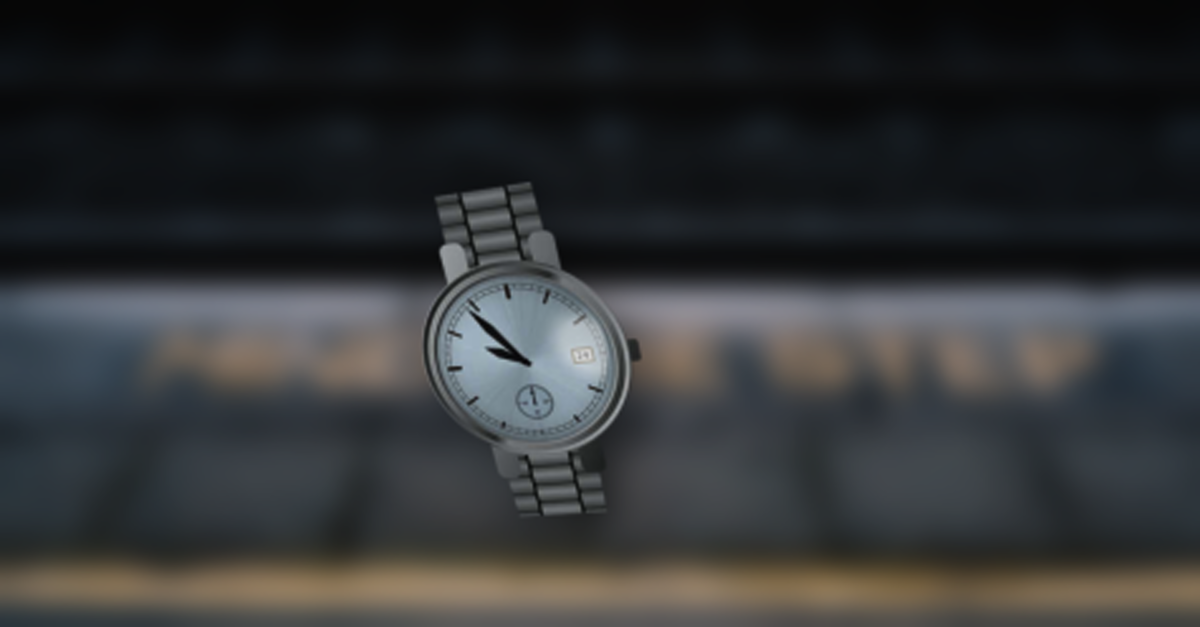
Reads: 9:54
